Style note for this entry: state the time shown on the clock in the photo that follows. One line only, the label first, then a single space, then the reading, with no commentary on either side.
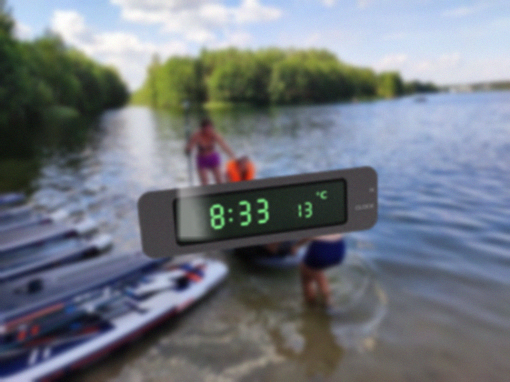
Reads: 8:33
